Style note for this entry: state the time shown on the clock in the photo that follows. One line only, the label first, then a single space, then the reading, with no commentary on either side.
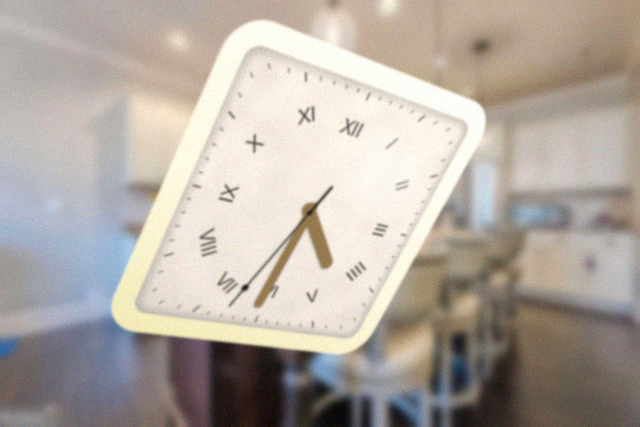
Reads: 4:30:33
